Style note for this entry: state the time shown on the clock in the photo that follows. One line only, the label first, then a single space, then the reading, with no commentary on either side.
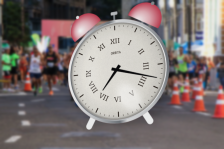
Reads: 7:18
